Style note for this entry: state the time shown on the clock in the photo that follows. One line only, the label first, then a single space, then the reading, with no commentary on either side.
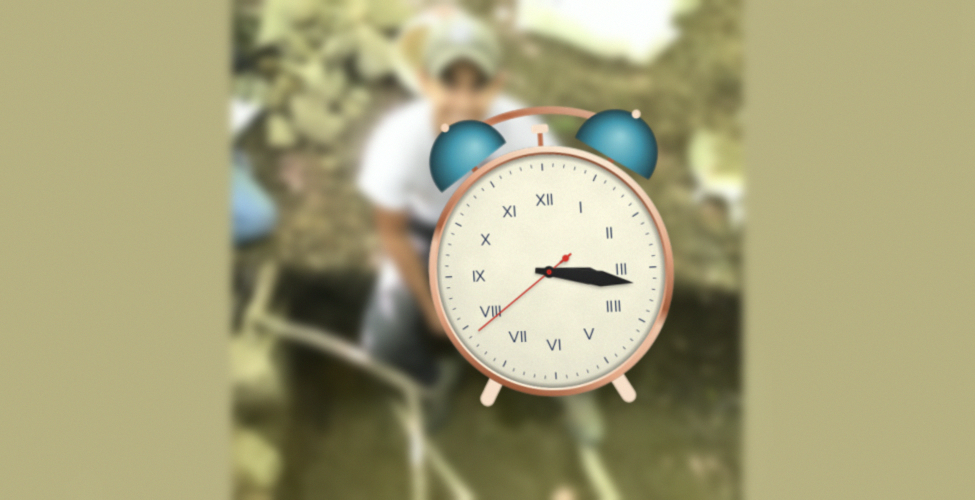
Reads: 3:16:39
